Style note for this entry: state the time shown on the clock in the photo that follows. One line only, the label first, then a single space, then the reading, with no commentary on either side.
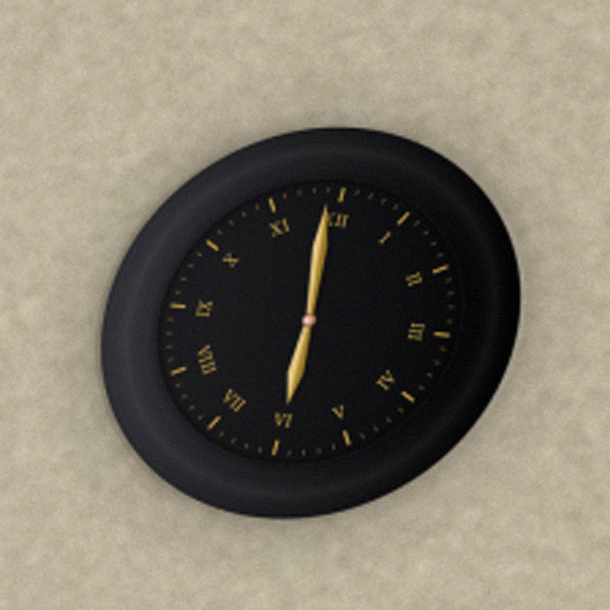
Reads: 5:59
